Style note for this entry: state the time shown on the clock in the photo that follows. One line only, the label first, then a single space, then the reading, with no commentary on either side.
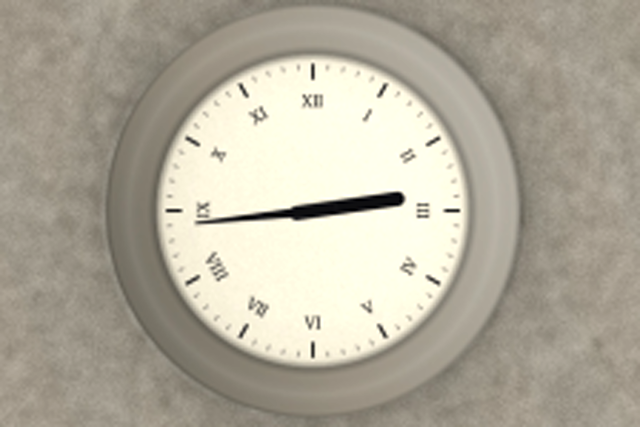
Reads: 2:44
